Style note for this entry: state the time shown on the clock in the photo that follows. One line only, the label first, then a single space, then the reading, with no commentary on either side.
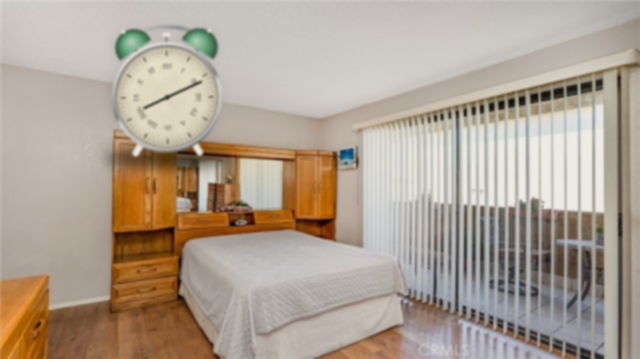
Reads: 8:11
